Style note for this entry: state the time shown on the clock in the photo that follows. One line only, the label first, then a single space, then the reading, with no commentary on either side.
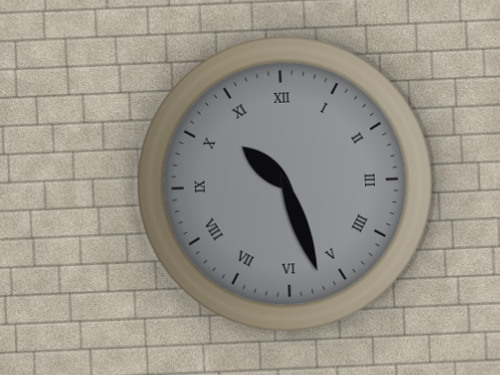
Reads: 10:27
